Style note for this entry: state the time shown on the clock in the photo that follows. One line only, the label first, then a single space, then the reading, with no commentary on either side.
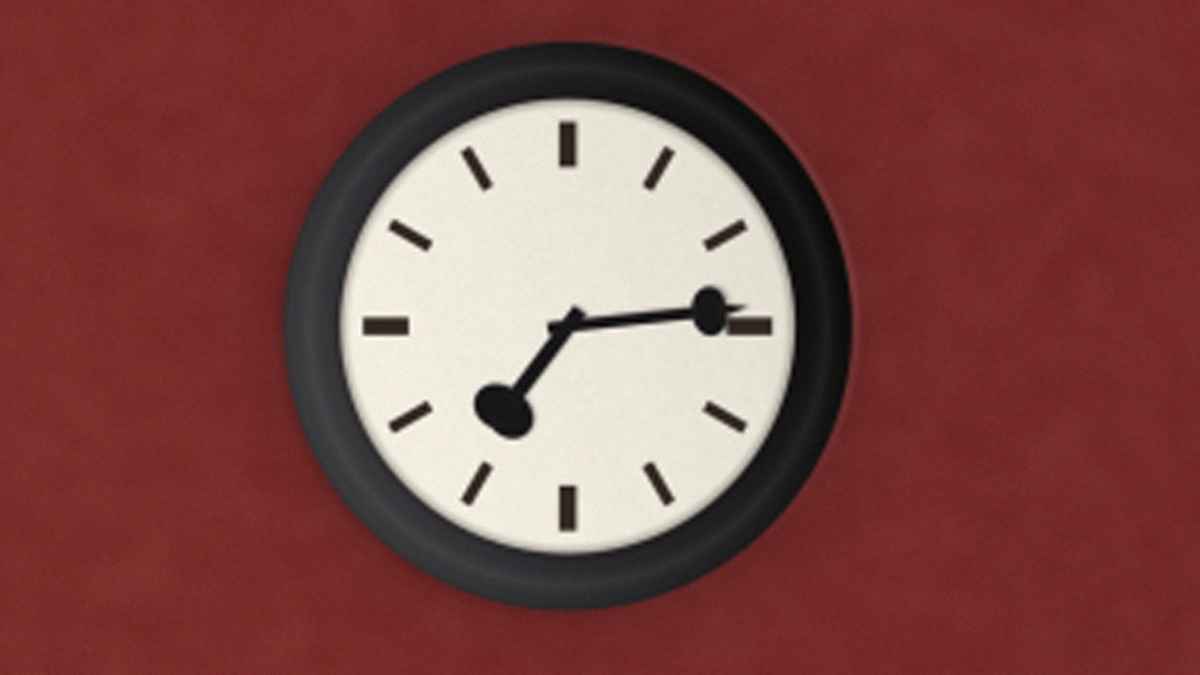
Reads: 7:14
